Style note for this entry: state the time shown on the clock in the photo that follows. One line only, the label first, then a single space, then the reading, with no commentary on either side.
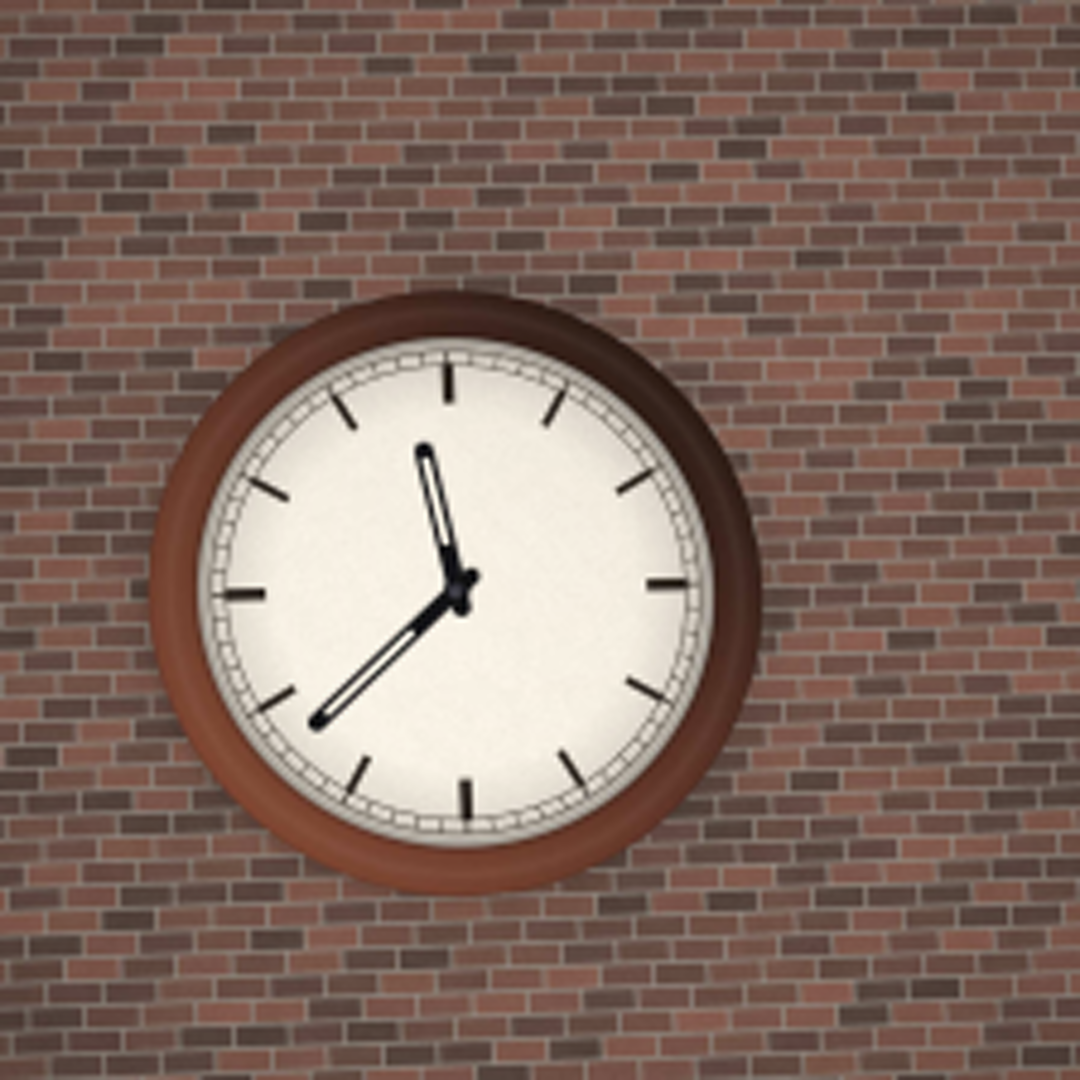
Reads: 11:38
